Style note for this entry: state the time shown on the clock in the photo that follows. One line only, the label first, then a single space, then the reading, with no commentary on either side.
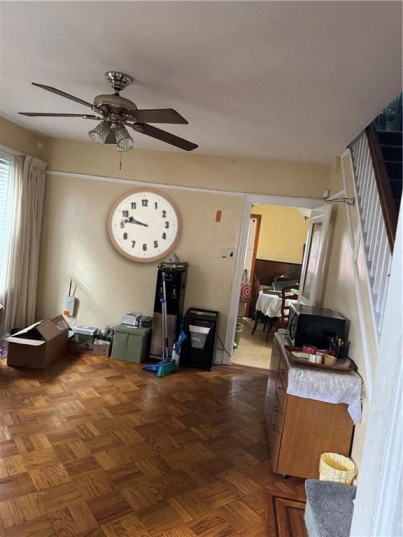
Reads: 9:47
